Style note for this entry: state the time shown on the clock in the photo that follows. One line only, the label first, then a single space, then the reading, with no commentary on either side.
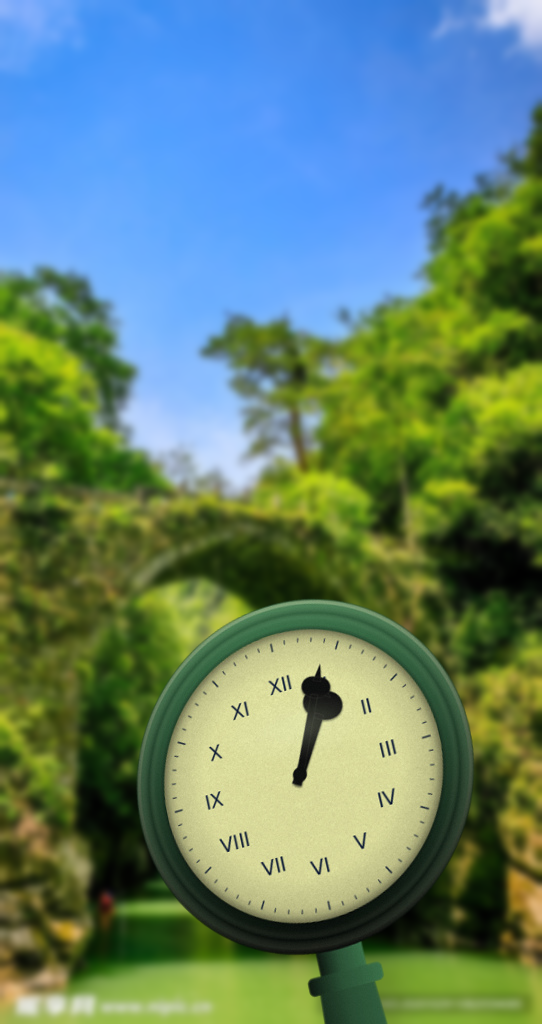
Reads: 1:04
